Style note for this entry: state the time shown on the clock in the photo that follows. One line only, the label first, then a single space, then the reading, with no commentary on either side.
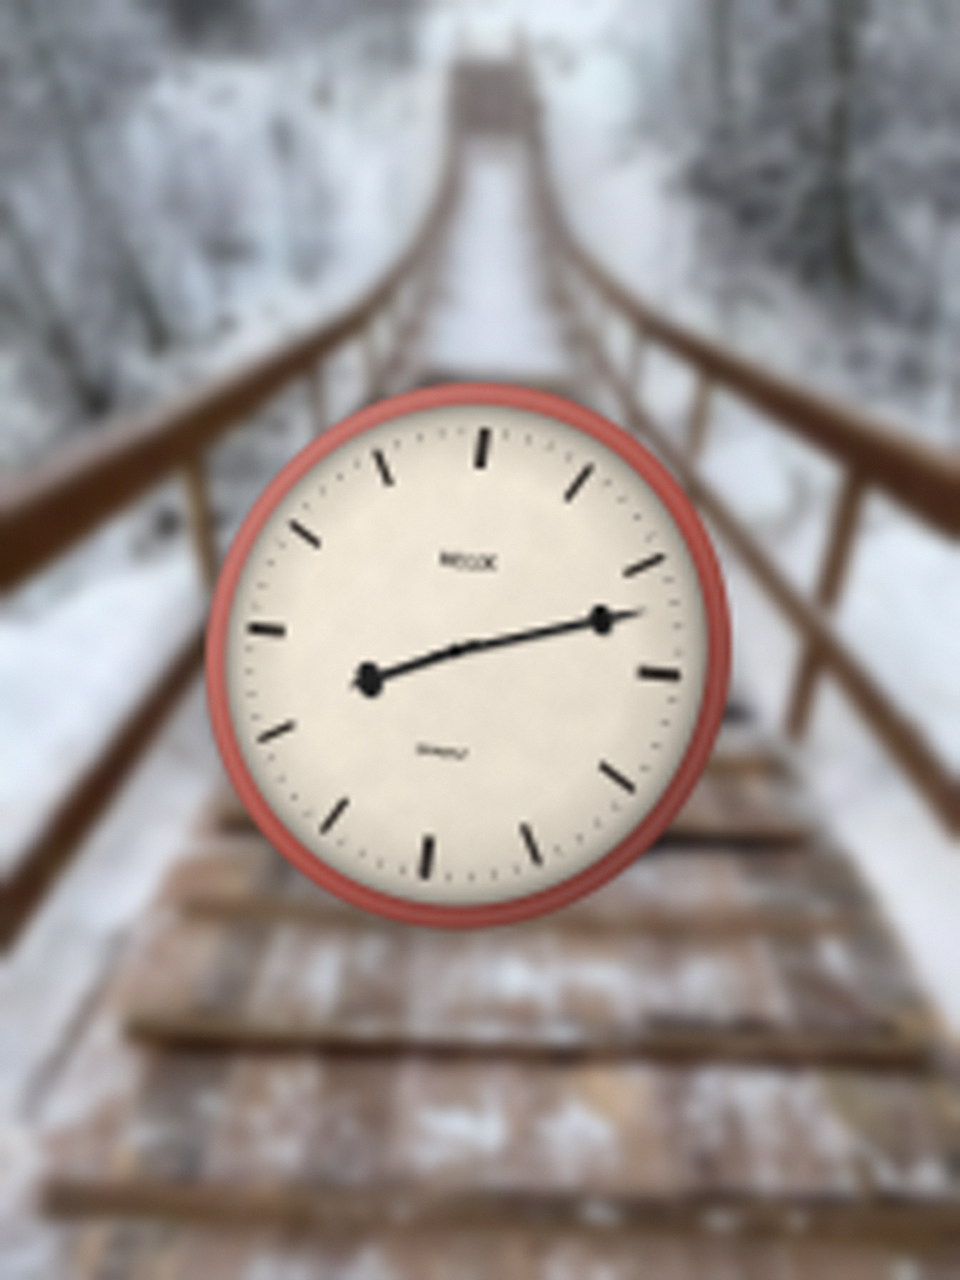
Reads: 8:12
